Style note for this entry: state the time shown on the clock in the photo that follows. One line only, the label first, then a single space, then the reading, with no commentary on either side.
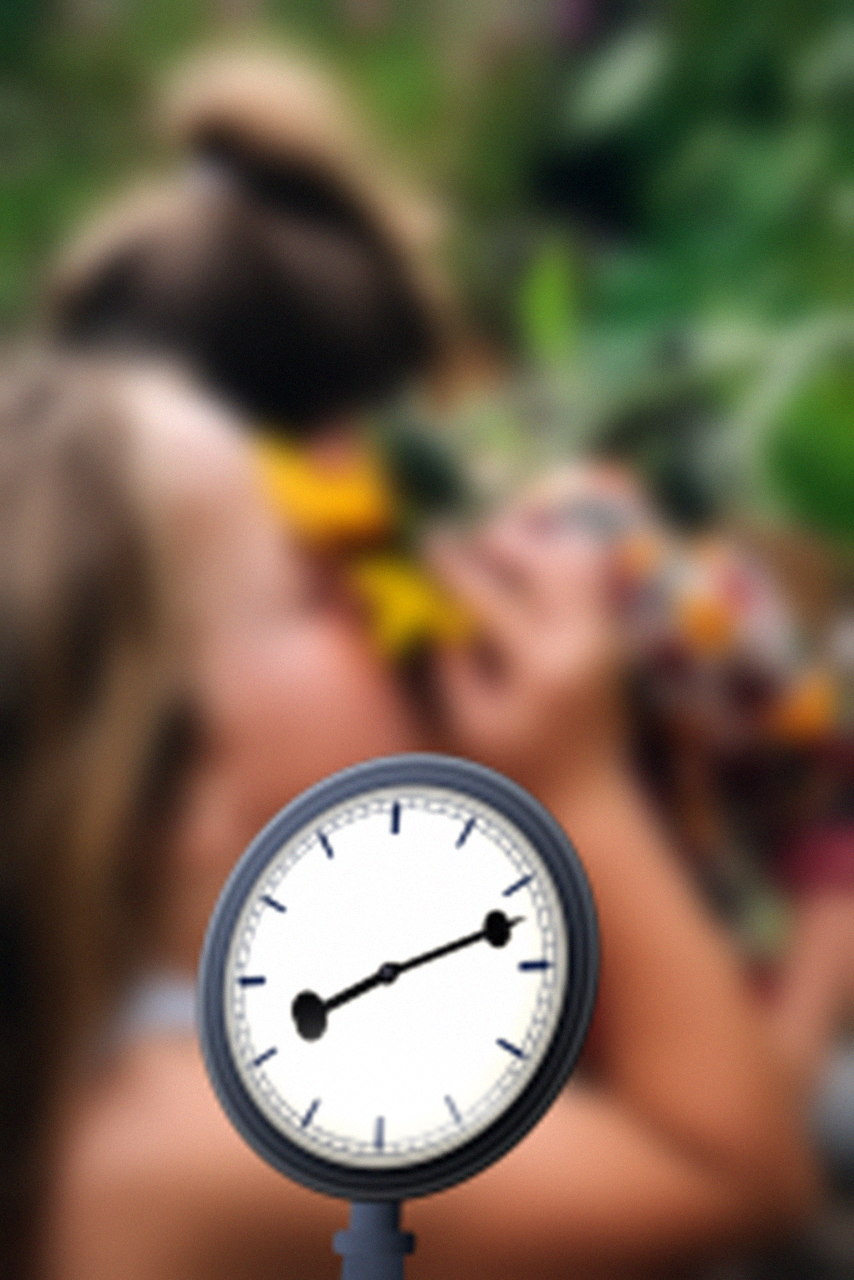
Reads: 8:12
